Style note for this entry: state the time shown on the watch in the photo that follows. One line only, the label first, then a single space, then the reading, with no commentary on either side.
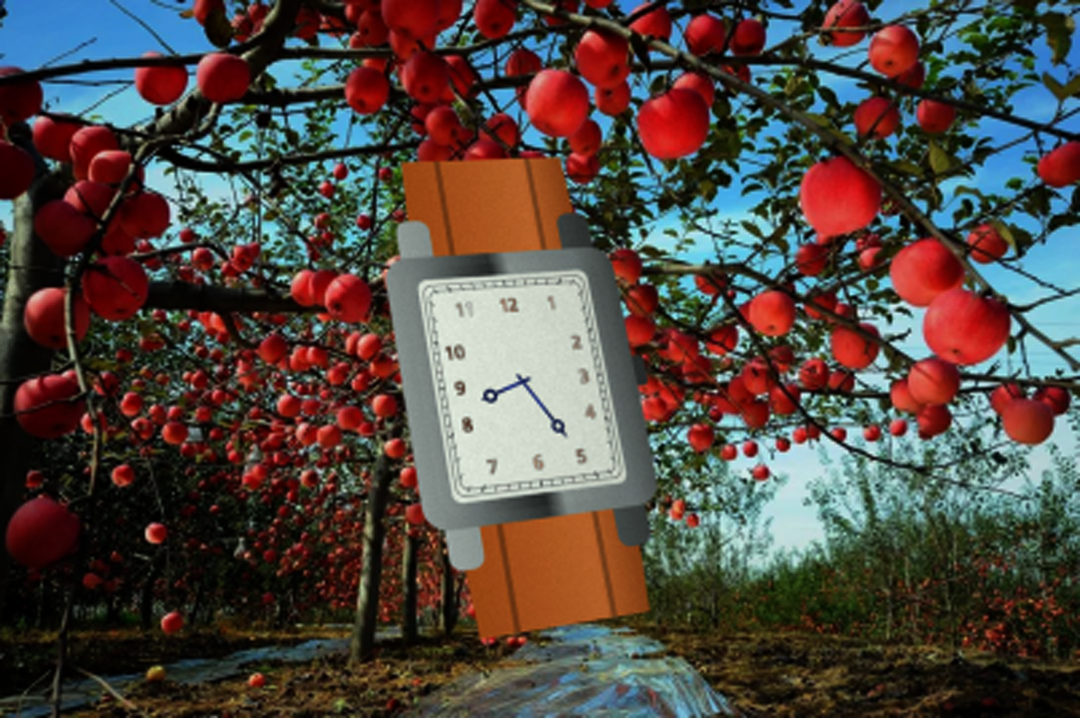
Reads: 8:25
